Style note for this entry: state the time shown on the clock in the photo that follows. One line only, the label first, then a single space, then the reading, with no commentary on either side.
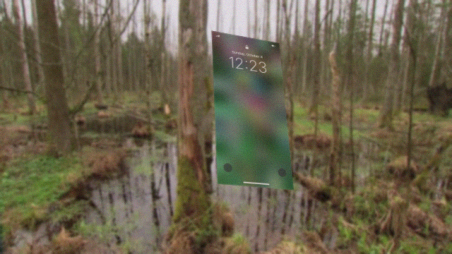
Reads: 12:23
